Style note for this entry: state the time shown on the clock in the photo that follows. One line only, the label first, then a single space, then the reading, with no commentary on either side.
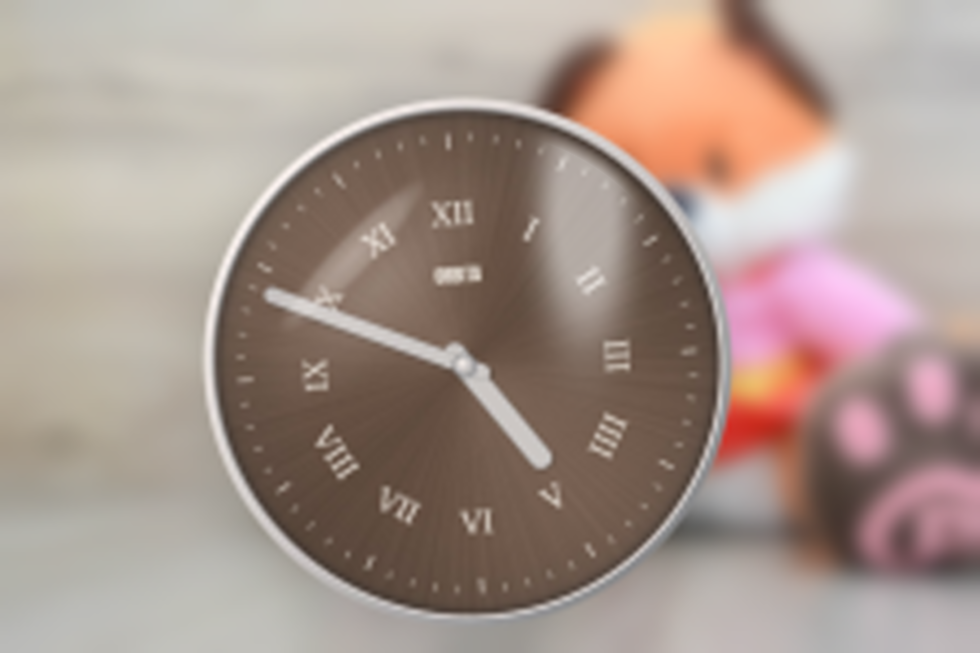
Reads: 4:49
